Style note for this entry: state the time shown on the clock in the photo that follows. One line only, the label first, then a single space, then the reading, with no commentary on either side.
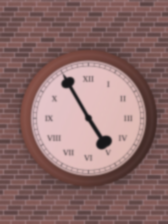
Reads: 4:55
